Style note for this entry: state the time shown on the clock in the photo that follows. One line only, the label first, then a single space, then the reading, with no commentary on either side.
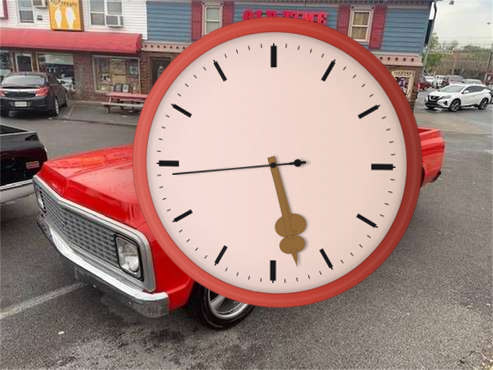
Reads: 5:27:44
